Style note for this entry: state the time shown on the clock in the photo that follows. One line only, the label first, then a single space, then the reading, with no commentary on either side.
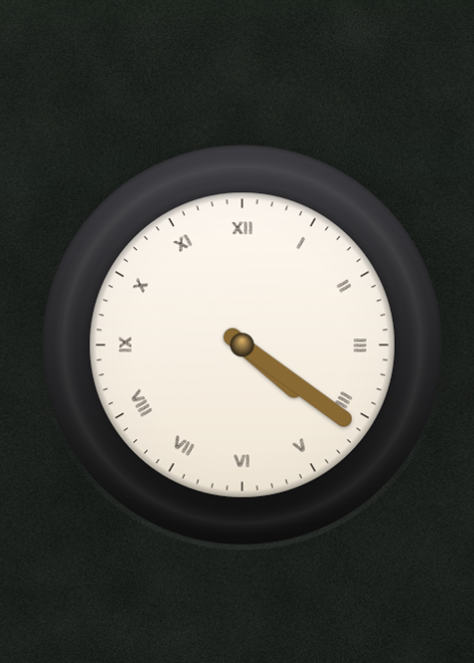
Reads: 4:21
